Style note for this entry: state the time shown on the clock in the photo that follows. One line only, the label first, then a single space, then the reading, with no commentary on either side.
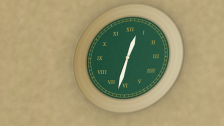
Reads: 12:32
